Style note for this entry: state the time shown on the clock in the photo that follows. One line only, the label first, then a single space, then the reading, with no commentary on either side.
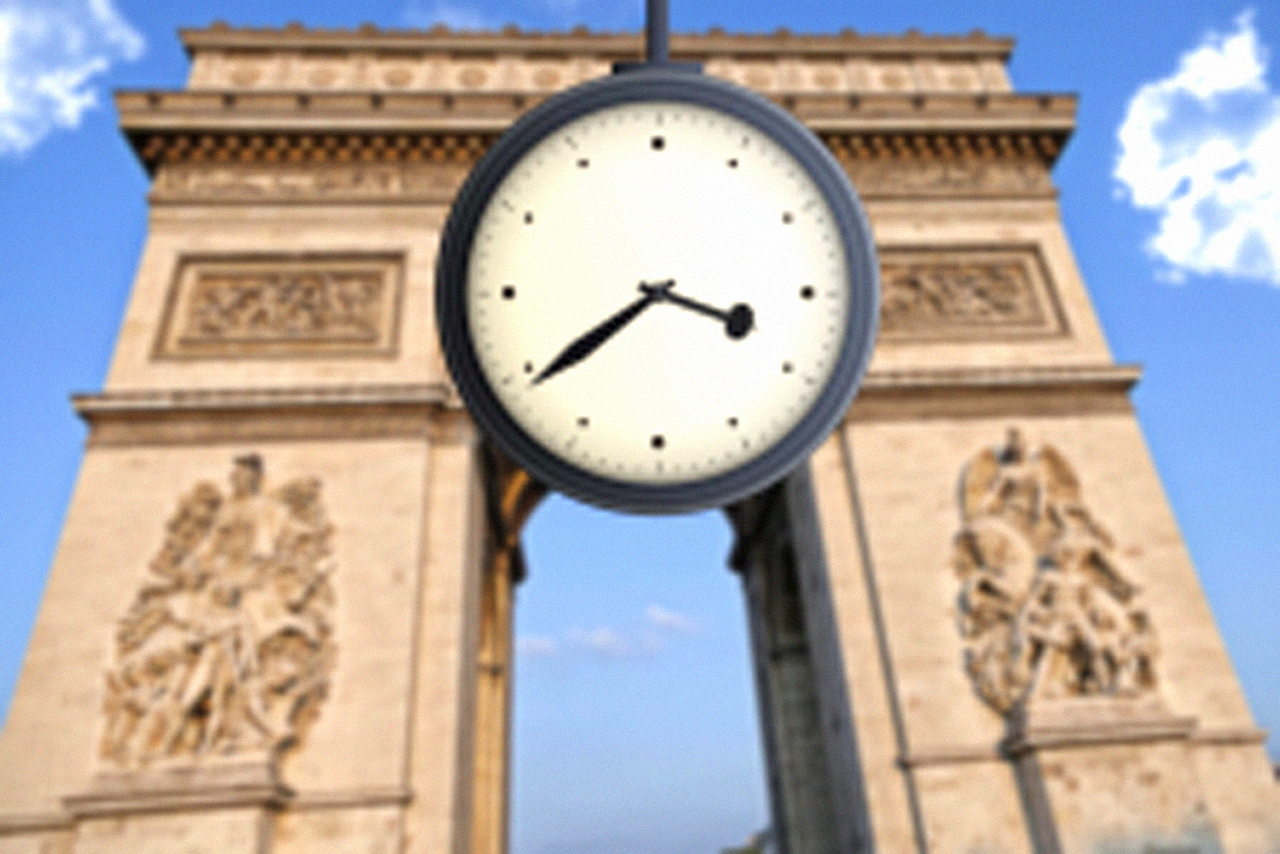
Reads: 3:39
